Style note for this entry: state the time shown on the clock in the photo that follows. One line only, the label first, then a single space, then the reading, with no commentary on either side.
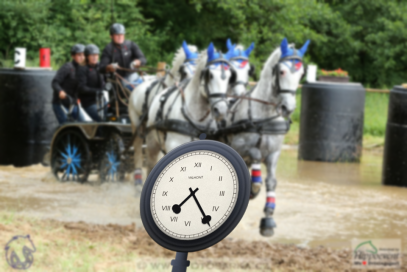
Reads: 7:24
